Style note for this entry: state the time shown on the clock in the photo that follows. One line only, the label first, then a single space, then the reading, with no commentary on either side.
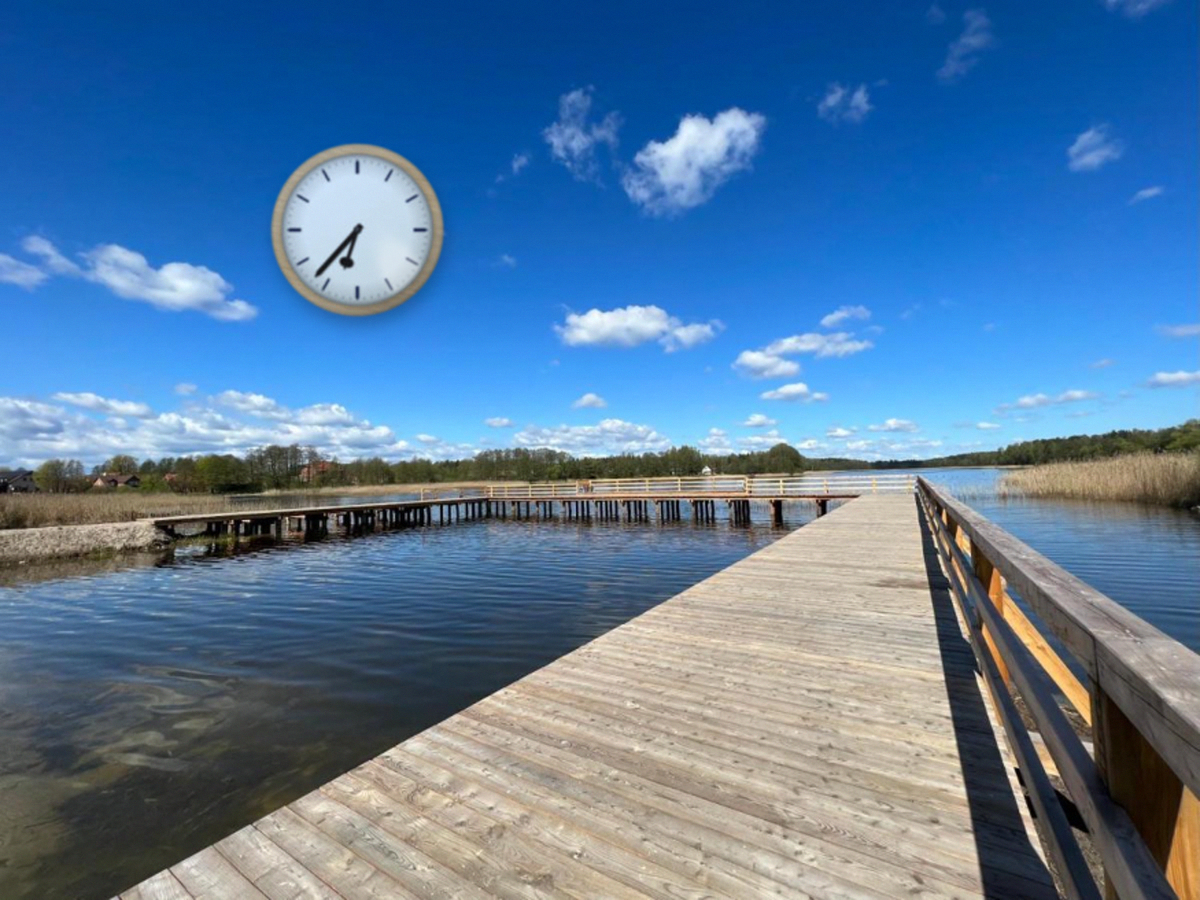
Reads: 6:37
